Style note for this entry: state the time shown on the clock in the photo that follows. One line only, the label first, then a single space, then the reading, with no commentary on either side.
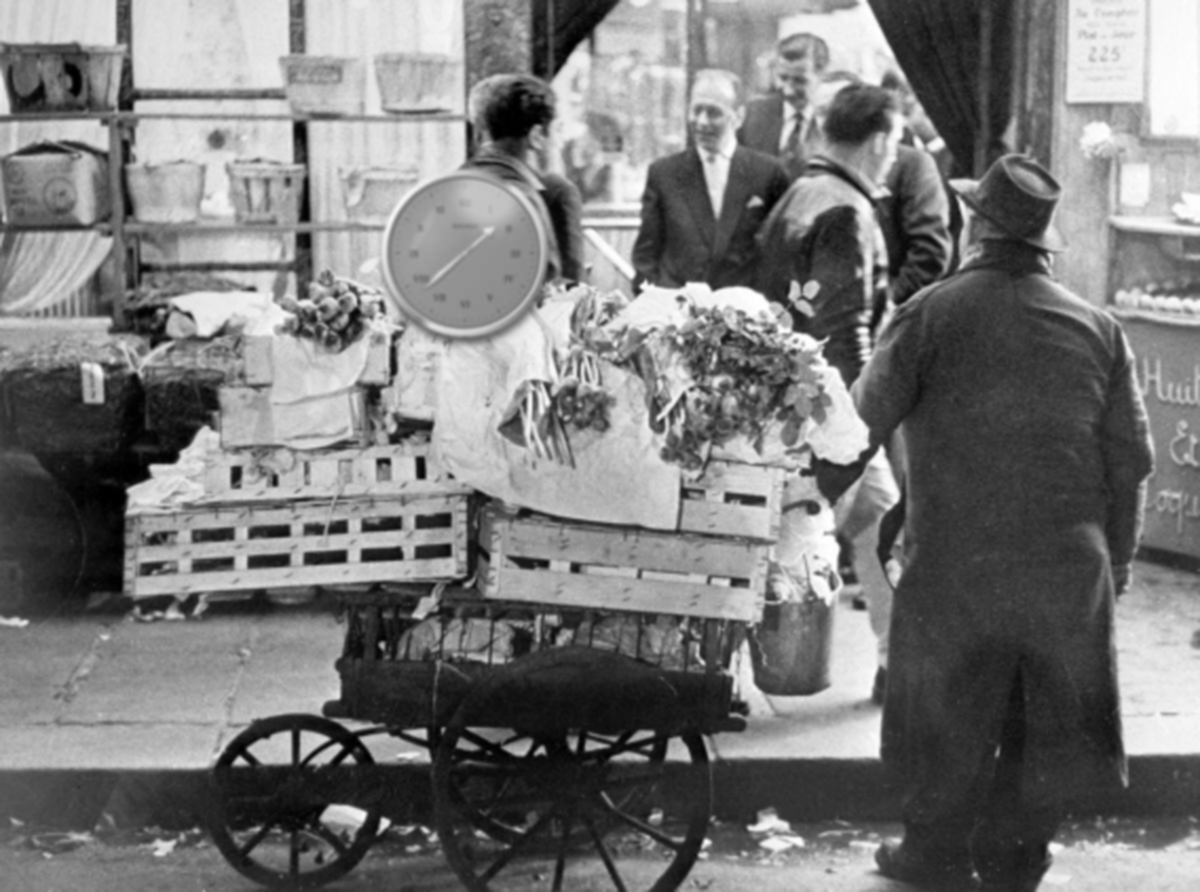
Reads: 1:38
